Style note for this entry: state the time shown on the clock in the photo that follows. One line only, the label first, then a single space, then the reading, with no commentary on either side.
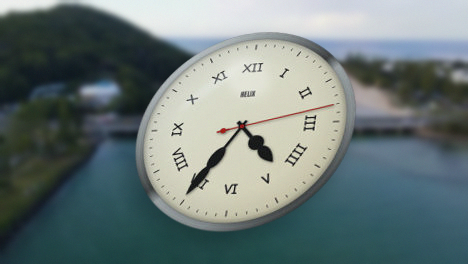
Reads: 4:35:13
